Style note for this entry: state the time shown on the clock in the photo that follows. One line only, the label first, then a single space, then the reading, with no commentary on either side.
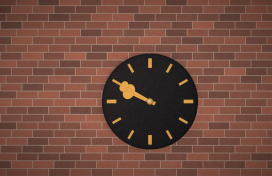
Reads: 9:50
